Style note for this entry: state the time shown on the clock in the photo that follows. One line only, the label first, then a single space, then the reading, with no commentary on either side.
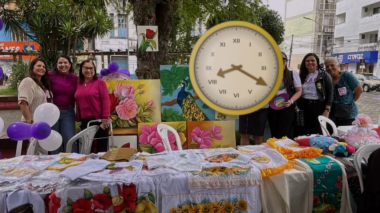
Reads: 8:20
